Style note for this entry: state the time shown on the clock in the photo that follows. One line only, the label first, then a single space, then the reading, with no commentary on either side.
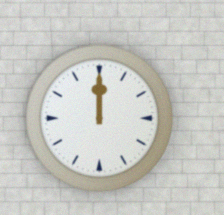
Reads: 12:00
